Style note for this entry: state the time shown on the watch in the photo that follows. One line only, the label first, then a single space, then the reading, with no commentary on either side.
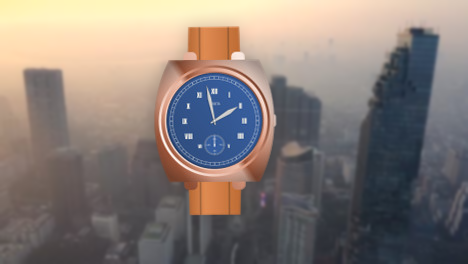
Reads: 1:58
